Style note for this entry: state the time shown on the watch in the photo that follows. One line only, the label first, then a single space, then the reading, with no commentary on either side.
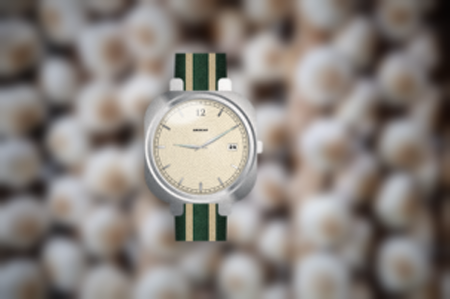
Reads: 9:10
